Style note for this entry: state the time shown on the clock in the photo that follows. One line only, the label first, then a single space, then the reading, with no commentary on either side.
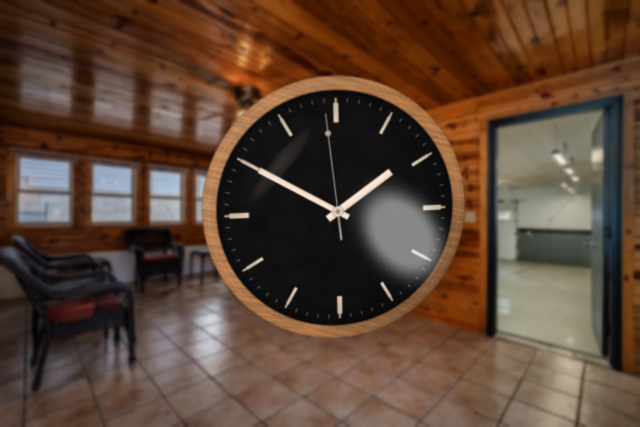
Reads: 1:49:59
